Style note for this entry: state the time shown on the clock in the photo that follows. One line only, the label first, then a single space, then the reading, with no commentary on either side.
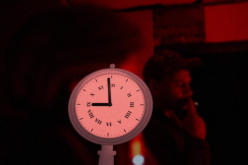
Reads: 8:59
